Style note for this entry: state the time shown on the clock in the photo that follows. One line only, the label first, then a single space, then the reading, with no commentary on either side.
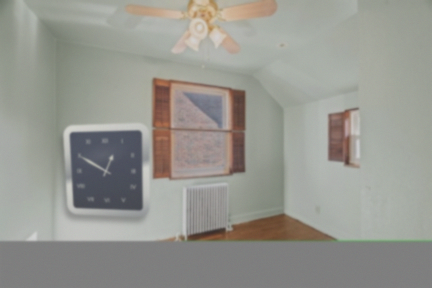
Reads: 12:50
